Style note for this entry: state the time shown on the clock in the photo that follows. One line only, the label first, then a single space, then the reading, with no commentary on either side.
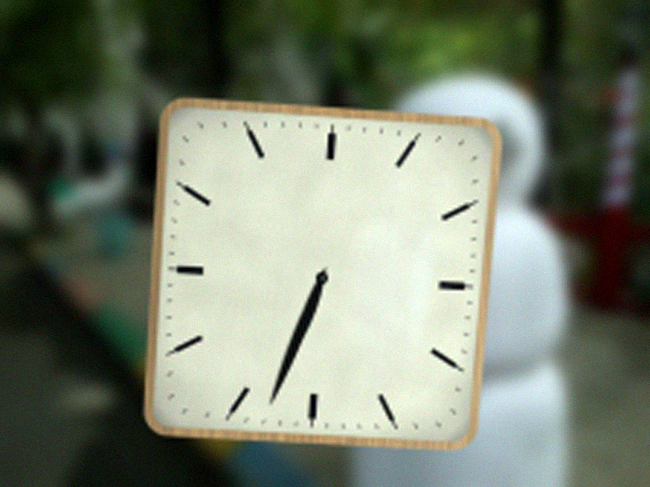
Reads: 6:33
